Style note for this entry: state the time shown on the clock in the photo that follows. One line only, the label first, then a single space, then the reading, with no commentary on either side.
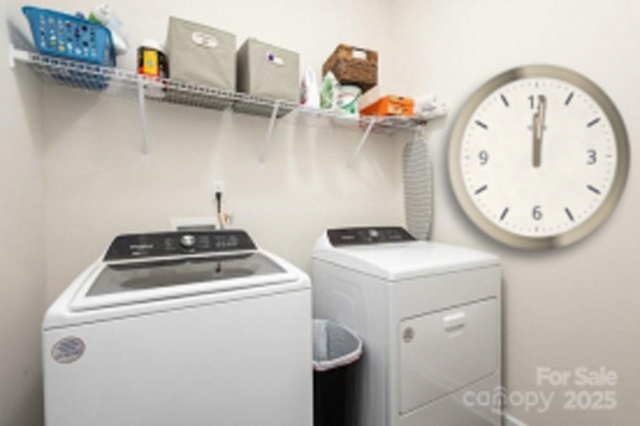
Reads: 12:01
